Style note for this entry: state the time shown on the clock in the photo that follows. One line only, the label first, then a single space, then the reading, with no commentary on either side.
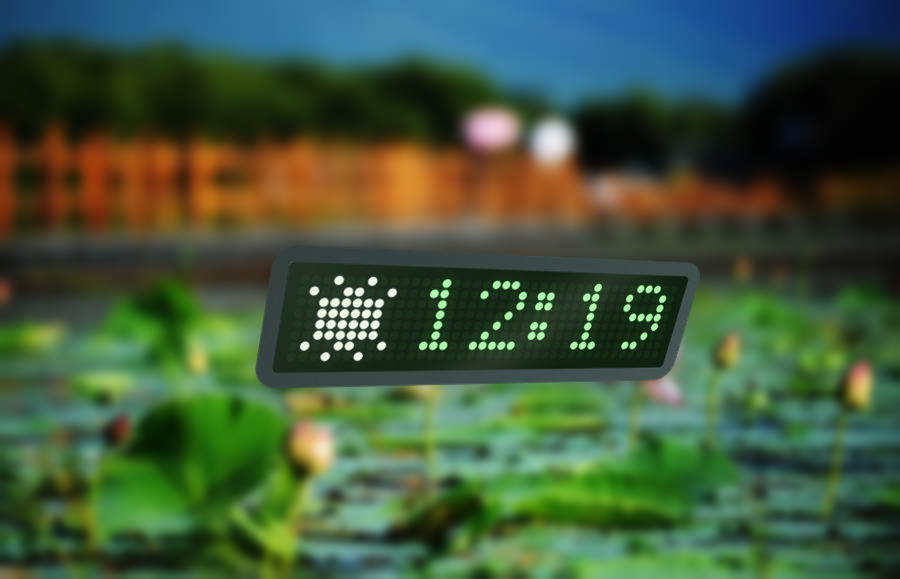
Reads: 12:19
